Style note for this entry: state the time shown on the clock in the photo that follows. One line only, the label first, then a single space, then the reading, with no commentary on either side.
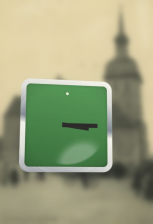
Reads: 3:15
